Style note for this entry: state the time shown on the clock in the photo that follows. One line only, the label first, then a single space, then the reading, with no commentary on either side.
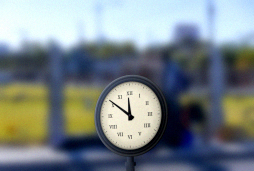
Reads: 11:51
